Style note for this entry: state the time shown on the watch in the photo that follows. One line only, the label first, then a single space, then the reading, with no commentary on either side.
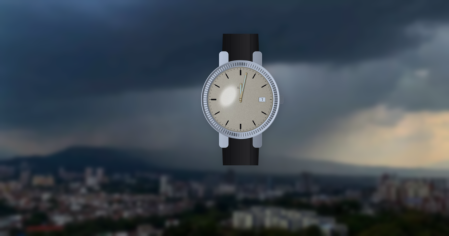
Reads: 12:02
